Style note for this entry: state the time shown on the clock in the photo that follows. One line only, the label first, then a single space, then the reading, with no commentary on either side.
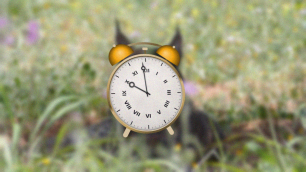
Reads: 9:59
